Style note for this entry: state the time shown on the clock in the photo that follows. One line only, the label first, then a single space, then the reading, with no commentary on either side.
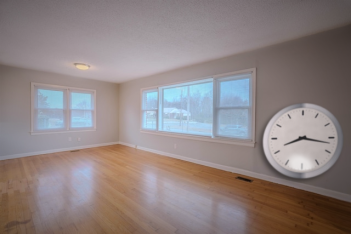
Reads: 8:17
